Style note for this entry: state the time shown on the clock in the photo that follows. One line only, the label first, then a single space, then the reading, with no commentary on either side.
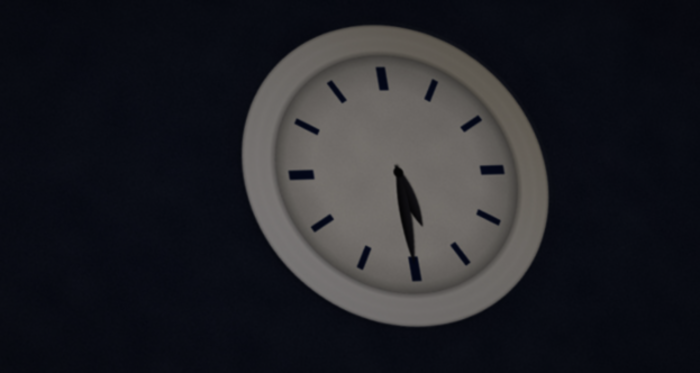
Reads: 5:30
